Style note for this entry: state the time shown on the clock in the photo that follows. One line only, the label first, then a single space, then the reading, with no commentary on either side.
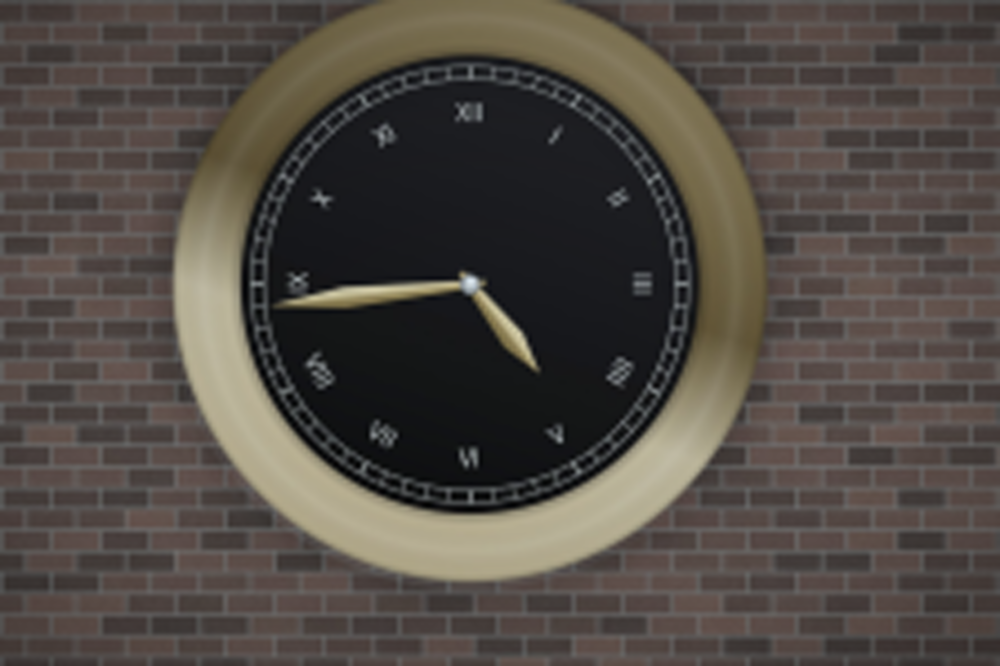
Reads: 4:44
